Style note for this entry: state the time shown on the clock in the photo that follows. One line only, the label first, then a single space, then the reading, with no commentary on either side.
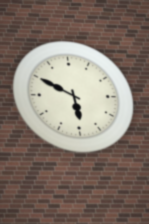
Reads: 5:50
